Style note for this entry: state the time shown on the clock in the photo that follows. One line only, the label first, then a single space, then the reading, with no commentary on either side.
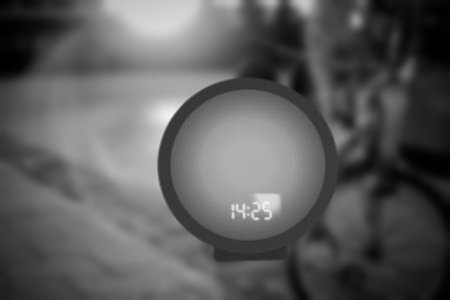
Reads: 14:25
